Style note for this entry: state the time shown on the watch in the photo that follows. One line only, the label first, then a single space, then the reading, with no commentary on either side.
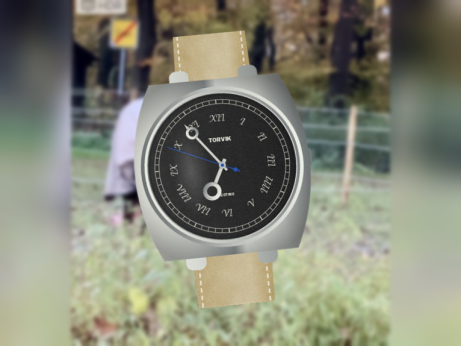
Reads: 6:53:49
